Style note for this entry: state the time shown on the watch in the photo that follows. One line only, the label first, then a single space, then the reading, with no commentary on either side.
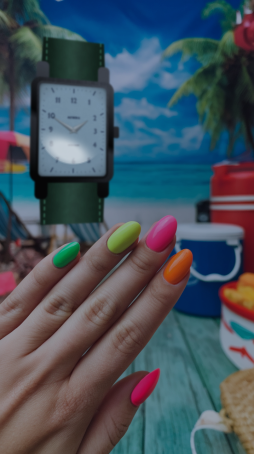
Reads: 1:50
